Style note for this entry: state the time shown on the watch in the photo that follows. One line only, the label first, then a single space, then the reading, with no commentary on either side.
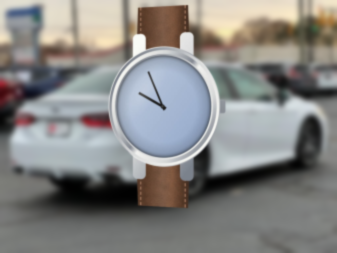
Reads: 9:56
